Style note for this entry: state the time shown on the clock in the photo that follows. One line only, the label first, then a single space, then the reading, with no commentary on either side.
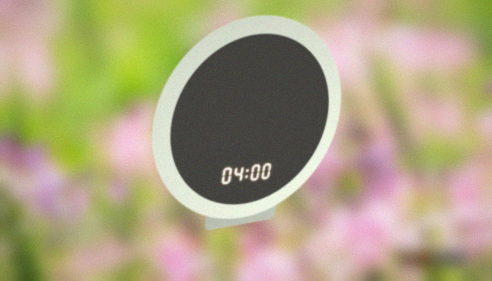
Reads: 4:00
